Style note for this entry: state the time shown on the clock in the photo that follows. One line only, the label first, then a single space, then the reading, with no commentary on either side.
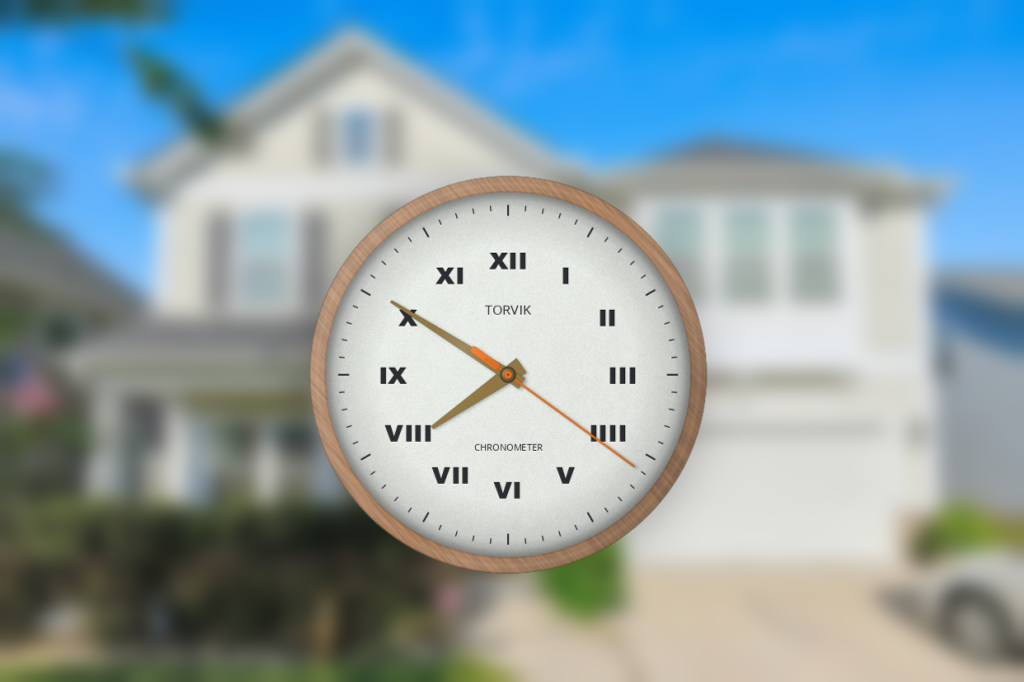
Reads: 7:50:21
